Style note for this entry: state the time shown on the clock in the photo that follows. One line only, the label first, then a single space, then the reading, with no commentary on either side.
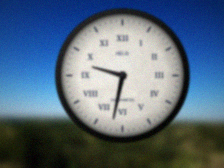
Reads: 9:32
